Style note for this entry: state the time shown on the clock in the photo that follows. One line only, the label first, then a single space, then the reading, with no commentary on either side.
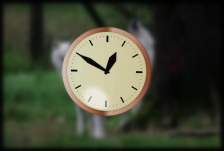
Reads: 12:50
